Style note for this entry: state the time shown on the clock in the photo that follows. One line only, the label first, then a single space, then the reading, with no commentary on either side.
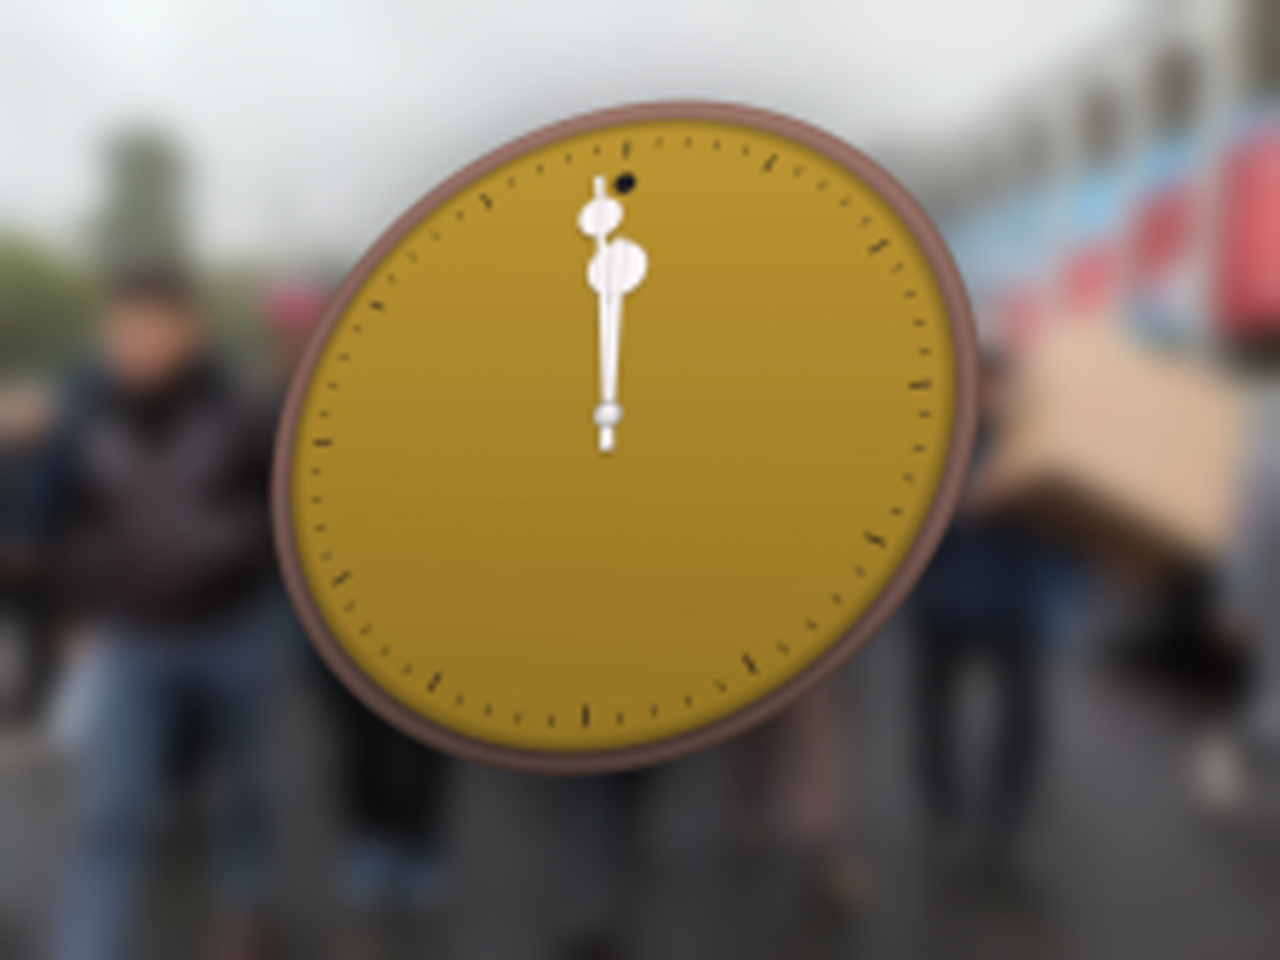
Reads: 11:59
